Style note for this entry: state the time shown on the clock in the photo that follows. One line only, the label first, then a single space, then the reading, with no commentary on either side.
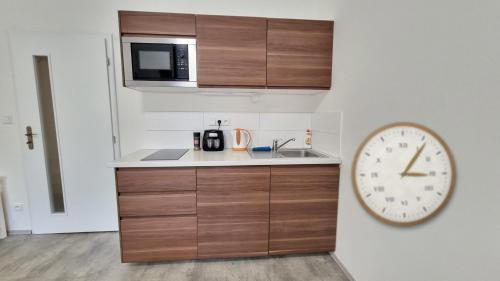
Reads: 3:06
